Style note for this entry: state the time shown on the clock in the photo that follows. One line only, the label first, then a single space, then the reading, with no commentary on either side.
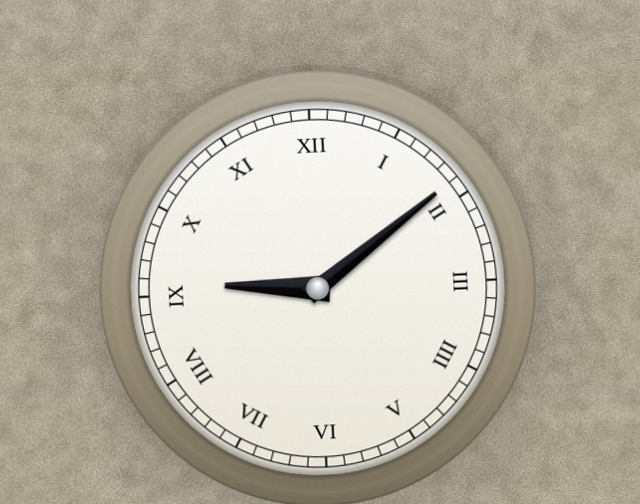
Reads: 9:09
